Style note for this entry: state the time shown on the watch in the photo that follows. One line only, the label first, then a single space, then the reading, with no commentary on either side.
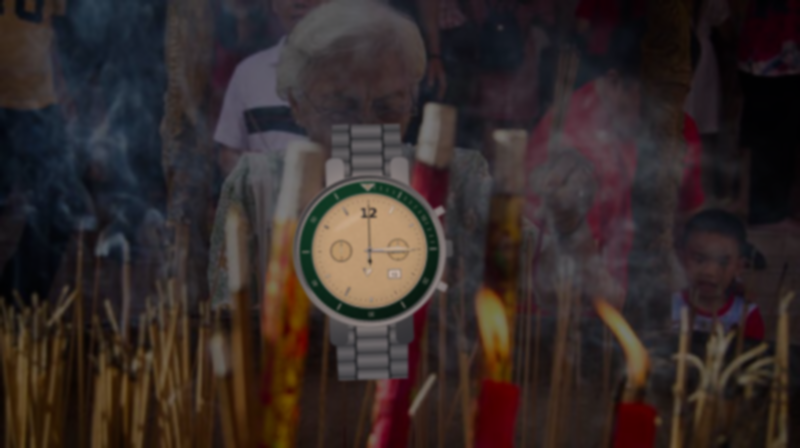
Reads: 6:15
